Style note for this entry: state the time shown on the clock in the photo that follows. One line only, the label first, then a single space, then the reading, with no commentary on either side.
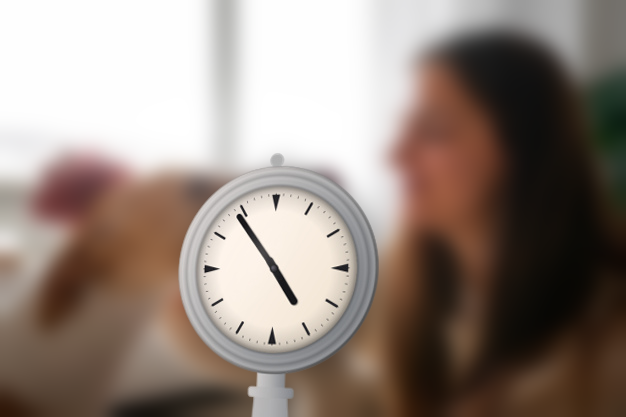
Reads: 4:54
